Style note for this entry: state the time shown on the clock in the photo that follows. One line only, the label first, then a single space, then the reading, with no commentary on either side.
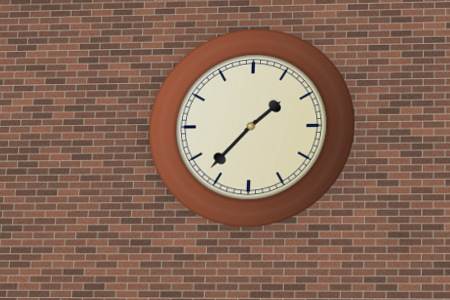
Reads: 1:37
